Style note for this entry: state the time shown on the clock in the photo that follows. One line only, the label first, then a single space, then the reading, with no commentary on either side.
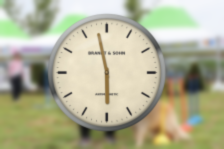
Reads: 5:58
